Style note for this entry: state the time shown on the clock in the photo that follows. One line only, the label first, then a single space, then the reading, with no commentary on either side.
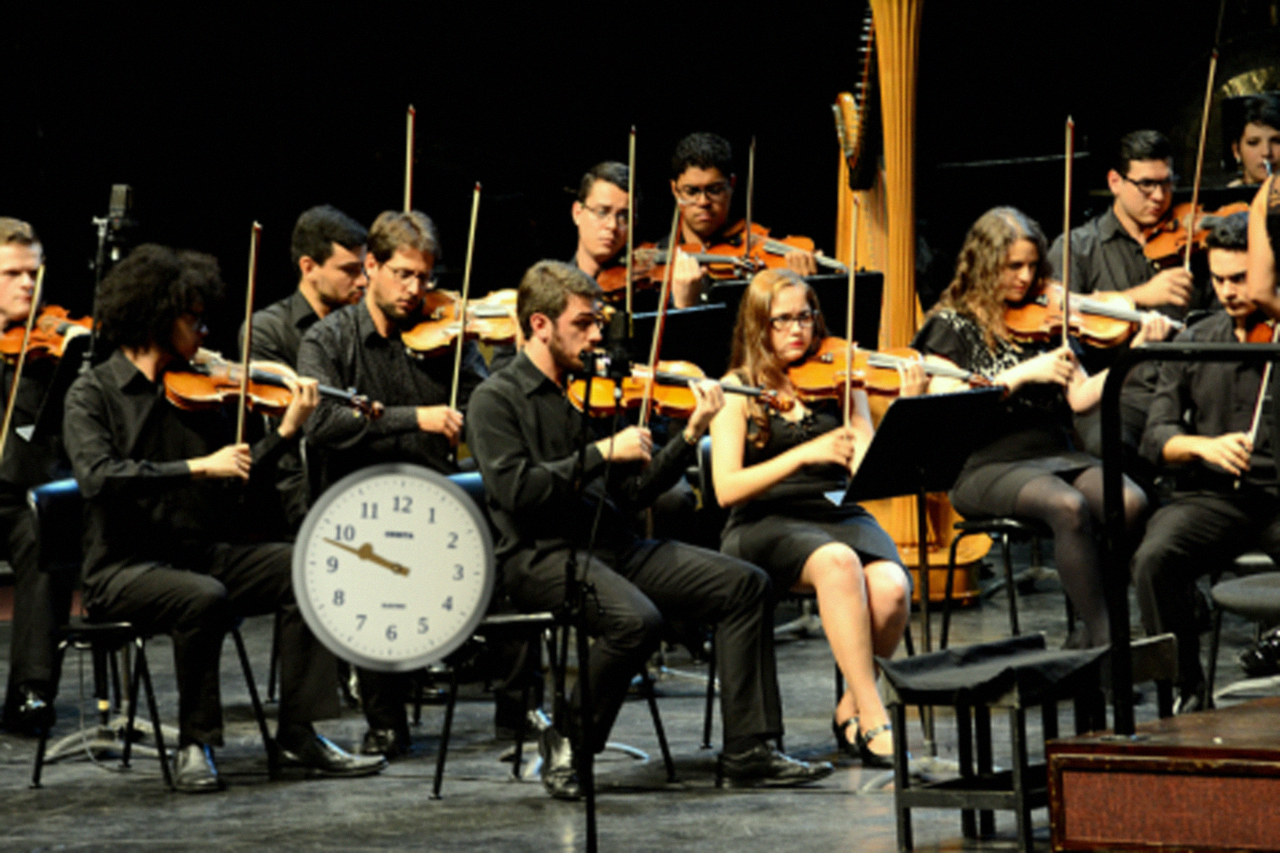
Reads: 9:48
